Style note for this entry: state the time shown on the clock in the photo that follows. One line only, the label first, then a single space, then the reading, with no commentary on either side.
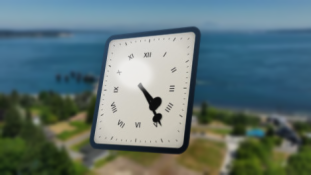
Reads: 4:24
